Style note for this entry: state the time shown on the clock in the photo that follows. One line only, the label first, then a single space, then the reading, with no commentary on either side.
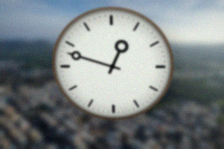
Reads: 12:48
